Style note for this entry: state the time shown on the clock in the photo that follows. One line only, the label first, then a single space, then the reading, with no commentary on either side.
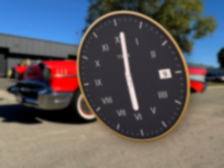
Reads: 6:01
